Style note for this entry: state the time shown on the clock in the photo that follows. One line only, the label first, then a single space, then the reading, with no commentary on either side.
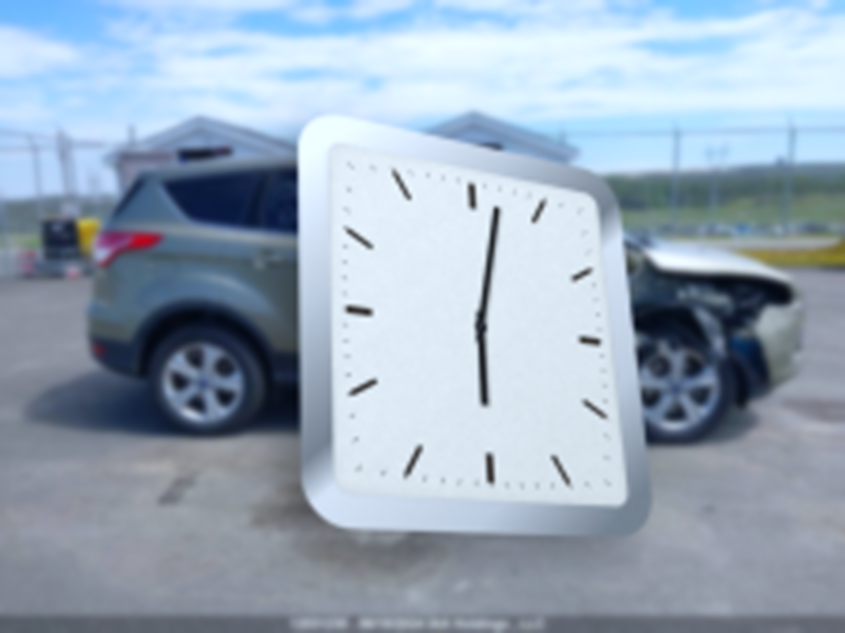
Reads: 6:02
